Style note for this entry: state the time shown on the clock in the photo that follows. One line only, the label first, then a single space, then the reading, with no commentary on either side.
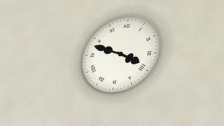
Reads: 3:48
